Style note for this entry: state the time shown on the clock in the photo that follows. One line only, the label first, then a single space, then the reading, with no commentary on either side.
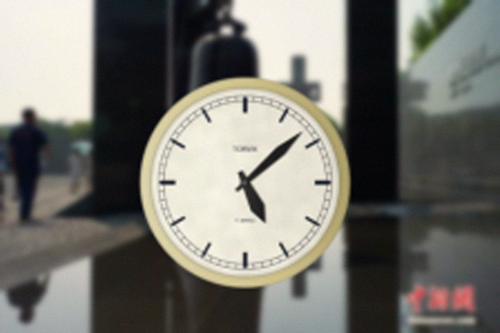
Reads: 5:08
